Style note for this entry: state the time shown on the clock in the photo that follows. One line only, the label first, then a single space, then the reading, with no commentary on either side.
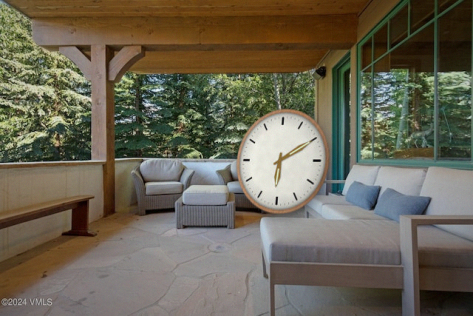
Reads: 6:10
